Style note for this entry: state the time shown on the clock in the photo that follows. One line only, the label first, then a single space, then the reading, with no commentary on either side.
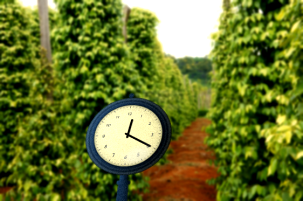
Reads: 12:20
